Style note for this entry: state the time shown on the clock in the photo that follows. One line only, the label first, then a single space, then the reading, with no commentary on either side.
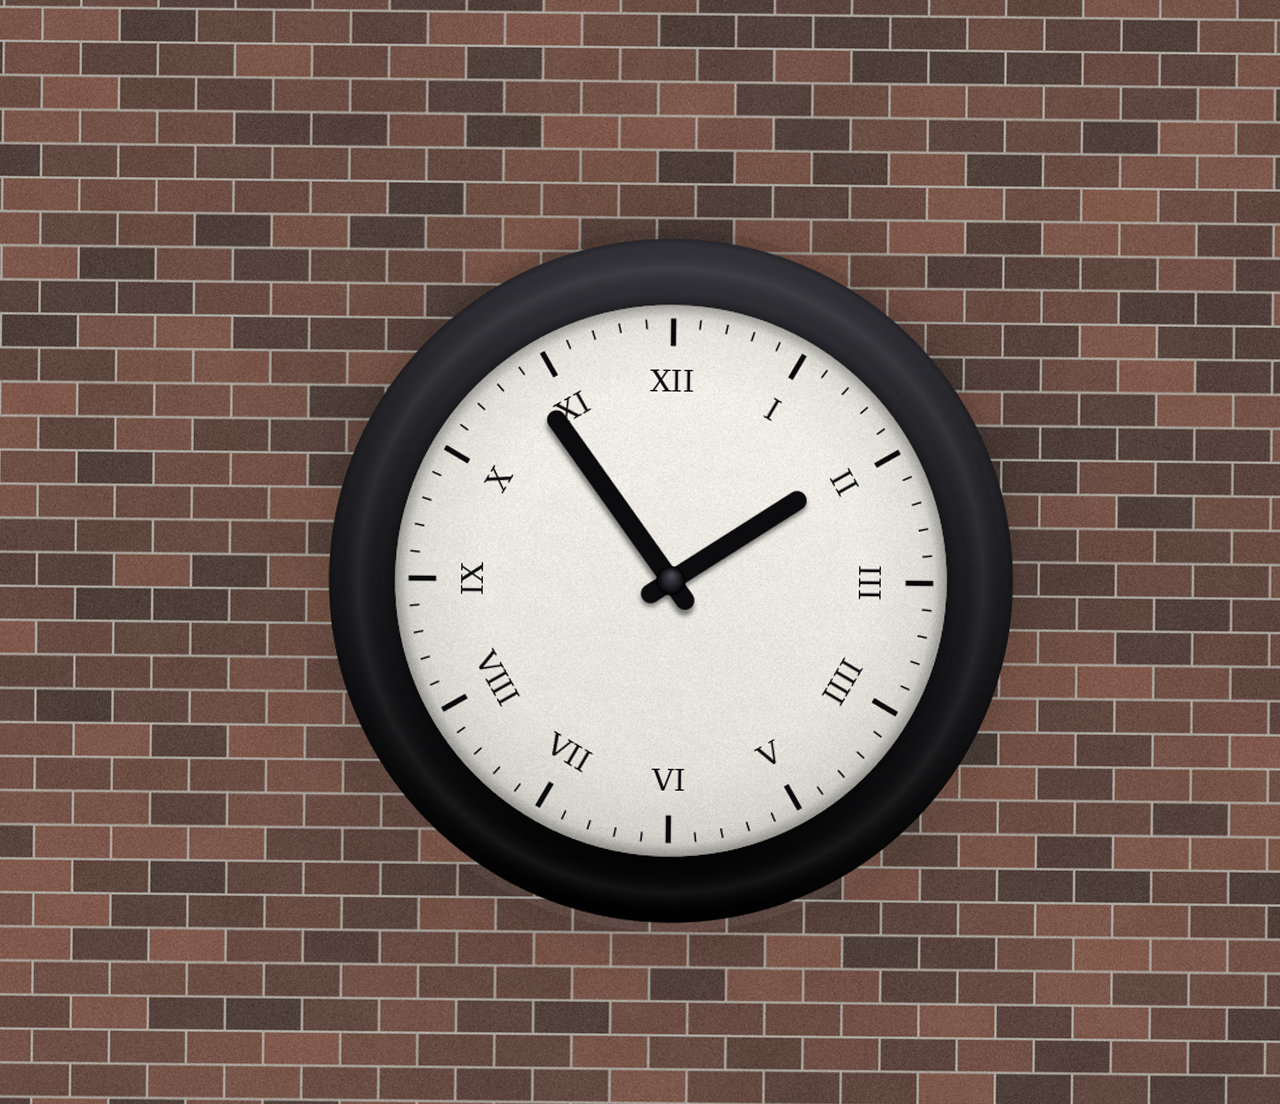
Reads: 1:54
